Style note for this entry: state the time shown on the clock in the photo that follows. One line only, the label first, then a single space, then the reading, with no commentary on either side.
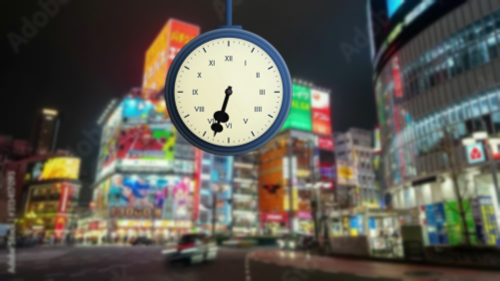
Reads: 6:33
